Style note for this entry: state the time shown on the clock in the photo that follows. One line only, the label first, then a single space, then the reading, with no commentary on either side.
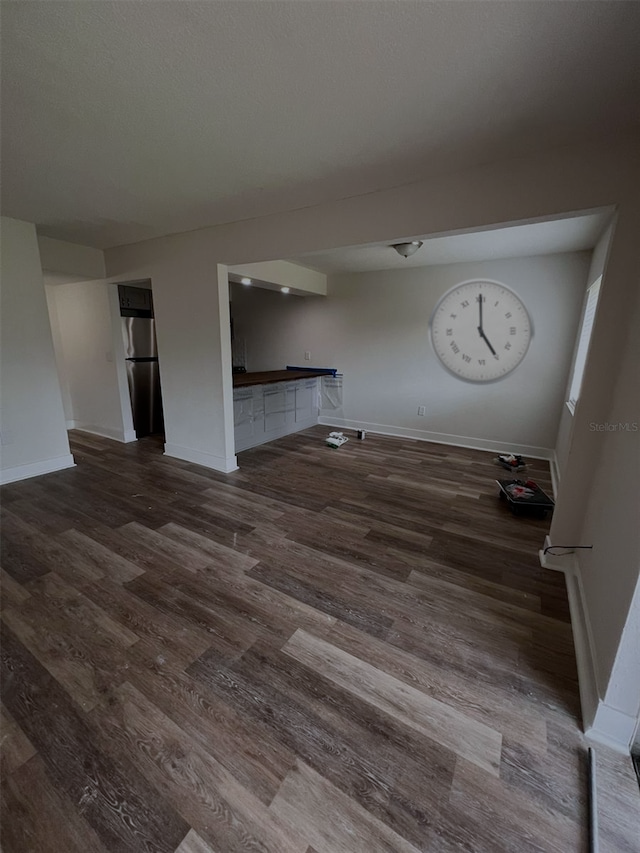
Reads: 5:00
